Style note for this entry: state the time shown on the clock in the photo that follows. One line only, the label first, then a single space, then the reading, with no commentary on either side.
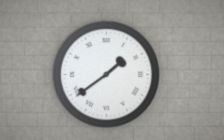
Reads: 1:39
